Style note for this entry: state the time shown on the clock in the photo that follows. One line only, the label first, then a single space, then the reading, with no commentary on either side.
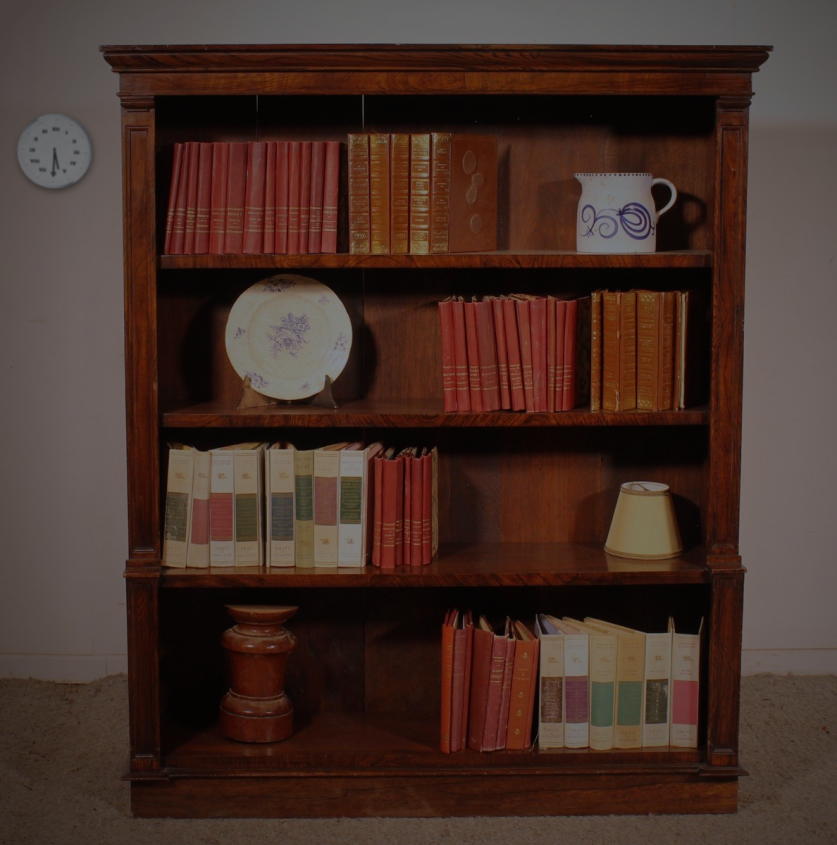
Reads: 5:30
